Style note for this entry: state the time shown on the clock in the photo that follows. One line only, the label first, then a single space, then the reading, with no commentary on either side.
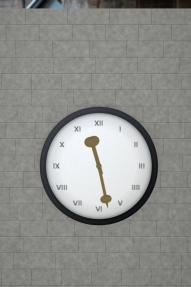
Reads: 11:28
